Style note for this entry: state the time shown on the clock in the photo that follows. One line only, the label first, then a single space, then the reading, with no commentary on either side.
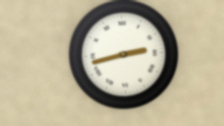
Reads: 2:43
